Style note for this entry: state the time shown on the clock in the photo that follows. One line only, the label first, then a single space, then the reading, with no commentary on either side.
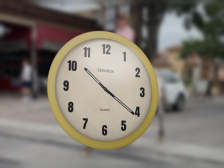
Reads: 10:21
